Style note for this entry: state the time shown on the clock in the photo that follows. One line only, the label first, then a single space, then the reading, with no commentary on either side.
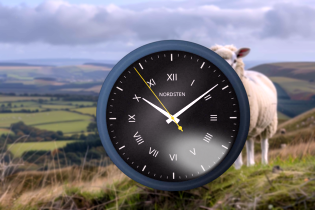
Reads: 10:08:54
